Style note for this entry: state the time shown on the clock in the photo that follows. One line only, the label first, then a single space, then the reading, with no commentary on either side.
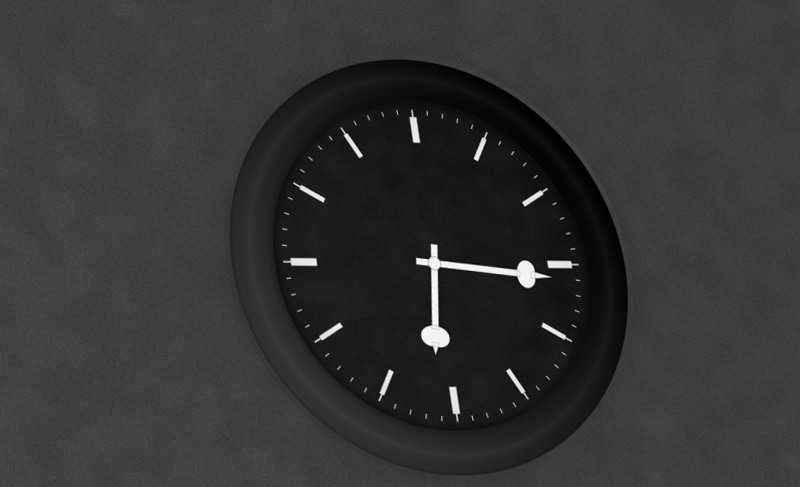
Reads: 6:16
